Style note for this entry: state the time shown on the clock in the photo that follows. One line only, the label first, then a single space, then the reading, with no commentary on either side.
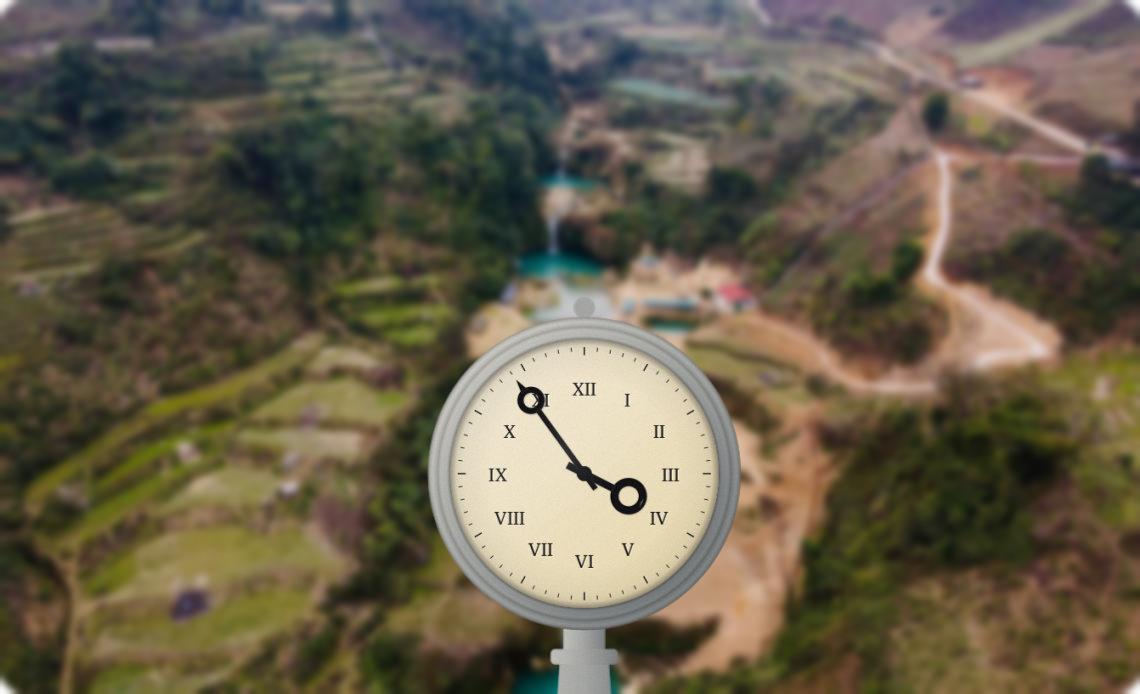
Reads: 3:54
